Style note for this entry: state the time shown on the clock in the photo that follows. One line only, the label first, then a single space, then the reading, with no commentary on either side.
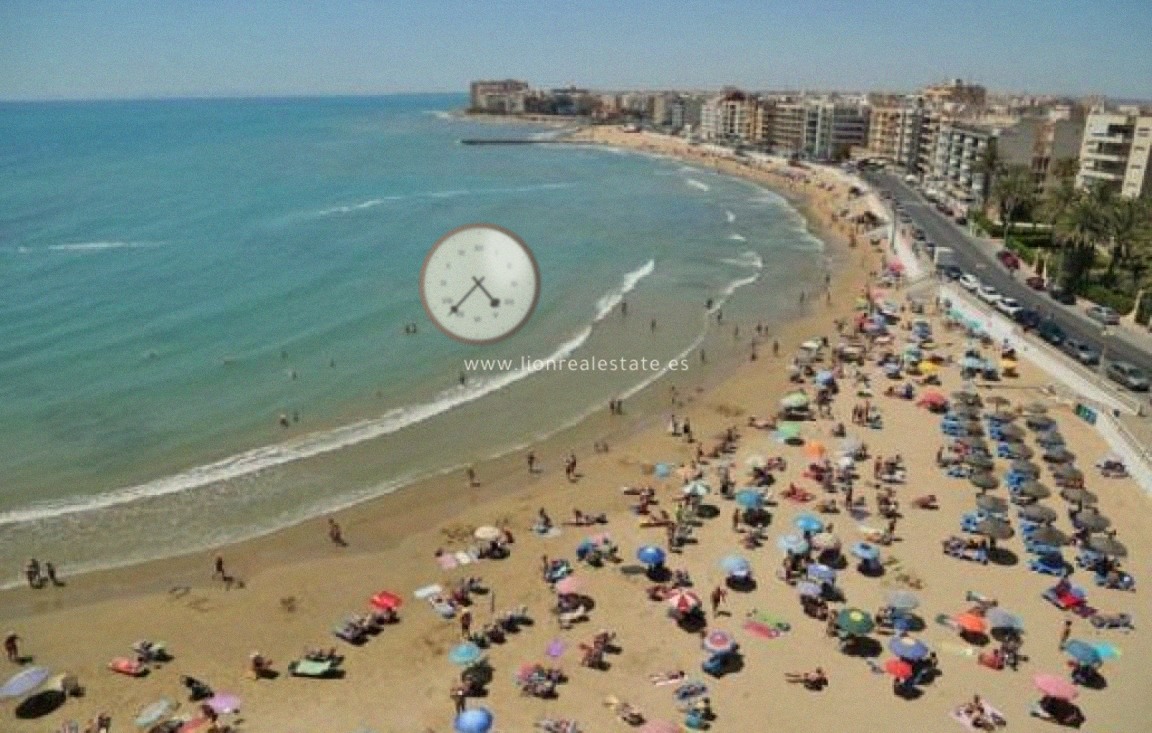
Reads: 4:37
